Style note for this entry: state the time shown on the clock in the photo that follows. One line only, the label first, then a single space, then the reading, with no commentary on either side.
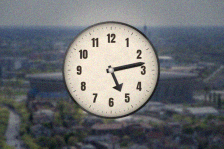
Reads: 5:13
